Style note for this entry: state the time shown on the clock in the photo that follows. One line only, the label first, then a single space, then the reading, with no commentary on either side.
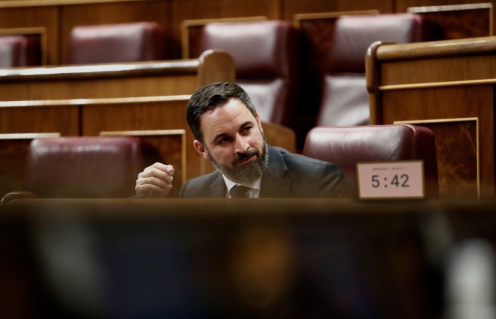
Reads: 5:42
